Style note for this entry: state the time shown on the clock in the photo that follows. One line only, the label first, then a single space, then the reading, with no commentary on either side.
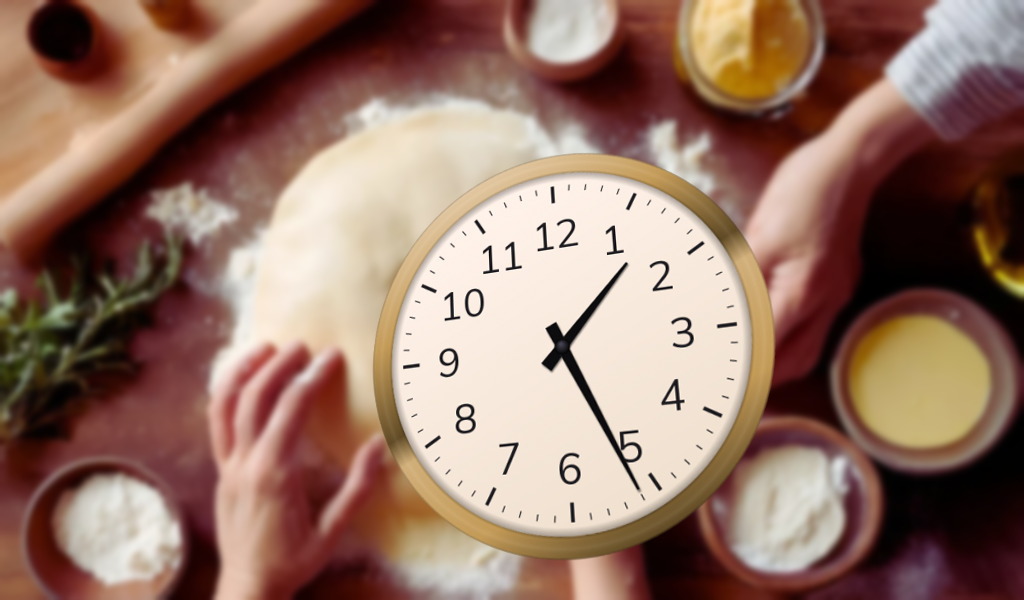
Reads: 1:26
